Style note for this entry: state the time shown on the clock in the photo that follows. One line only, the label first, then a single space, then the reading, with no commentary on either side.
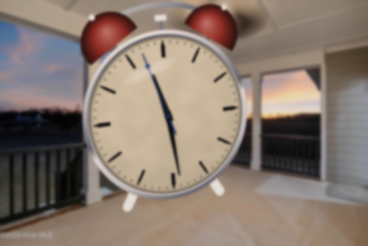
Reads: 11:28:57
